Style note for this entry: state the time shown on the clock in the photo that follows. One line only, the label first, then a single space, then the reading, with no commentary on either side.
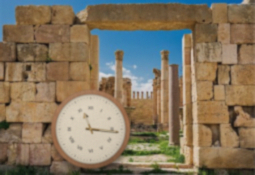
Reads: 11:16
